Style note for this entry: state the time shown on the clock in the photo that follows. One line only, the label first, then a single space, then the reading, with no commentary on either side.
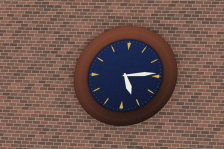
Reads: 5:14
